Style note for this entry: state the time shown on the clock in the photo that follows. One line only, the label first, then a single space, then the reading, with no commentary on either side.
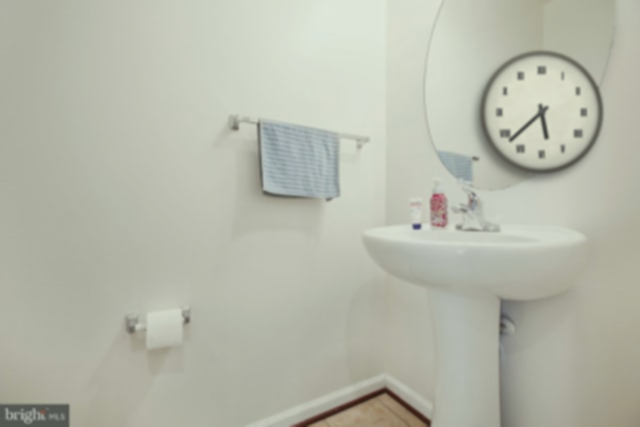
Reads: 5:38
